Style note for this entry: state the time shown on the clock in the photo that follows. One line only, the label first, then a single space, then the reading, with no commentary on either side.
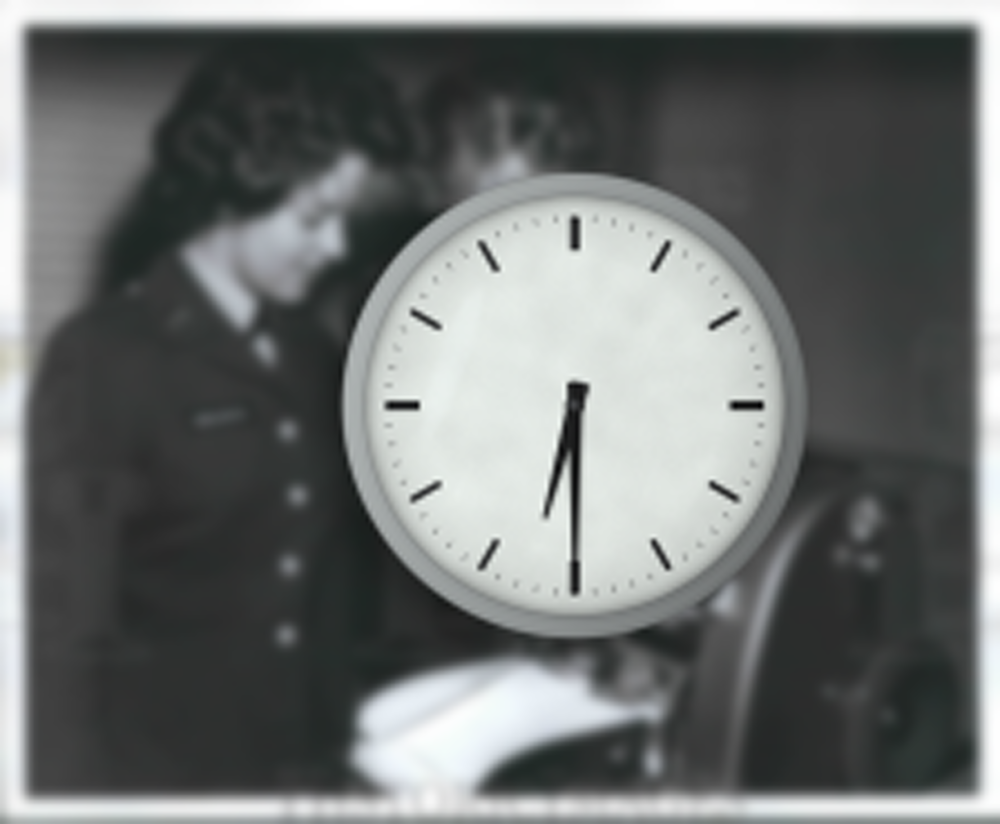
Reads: 6:30
